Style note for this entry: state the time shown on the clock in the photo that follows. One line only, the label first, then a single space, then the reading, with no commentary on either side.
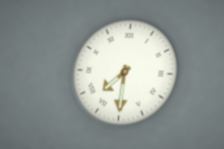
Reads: 7:30
